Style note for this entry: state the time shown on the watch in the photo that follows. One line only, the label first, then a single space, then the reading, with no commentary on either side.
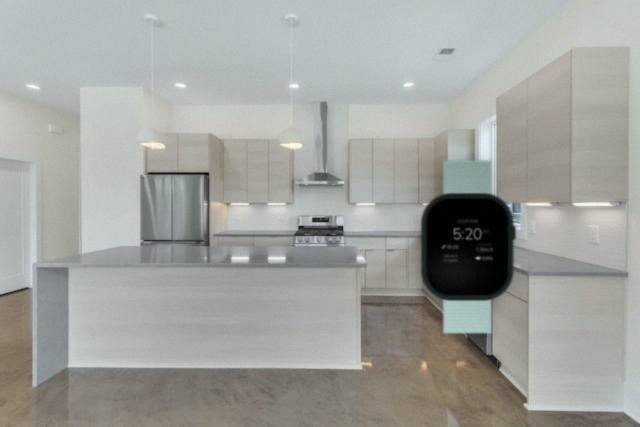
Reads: 5:20
